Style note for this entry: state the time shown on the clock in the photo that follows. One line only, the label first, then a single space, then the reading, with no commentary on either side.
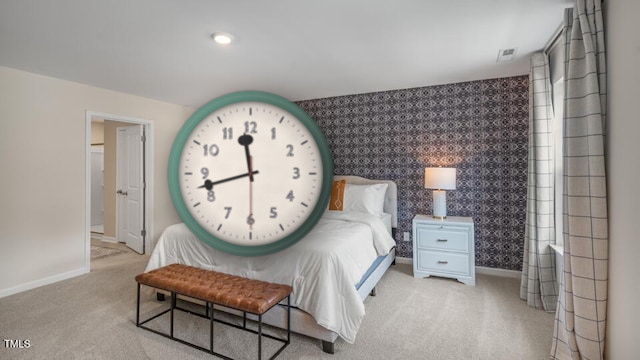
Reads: 11:42:30
